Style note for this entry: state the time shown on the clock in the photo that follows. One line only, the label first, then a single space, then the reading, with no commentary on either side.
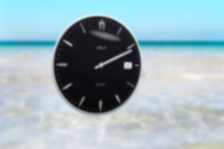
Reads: 2:11
